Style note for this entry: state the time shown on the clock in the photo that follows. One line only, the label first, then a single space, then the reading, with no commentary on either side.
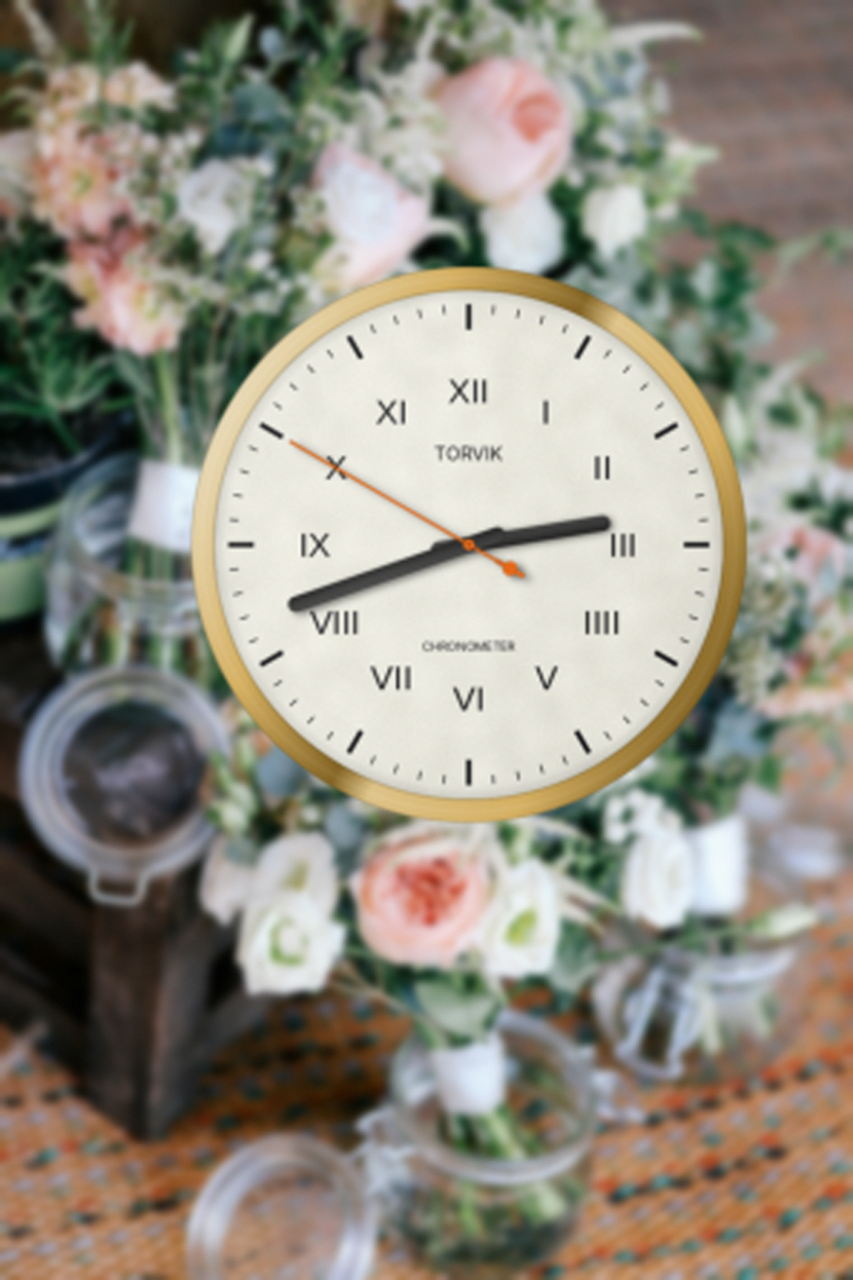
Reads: 2:41:50
